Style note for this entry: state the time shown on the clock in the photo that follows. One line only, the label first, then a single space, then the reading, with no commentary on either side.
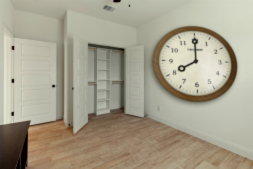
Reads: 8:00
